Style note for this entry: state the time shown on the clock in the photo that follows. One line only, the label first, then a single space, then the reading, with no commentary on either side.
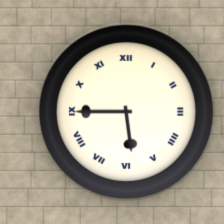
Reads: 5:45
